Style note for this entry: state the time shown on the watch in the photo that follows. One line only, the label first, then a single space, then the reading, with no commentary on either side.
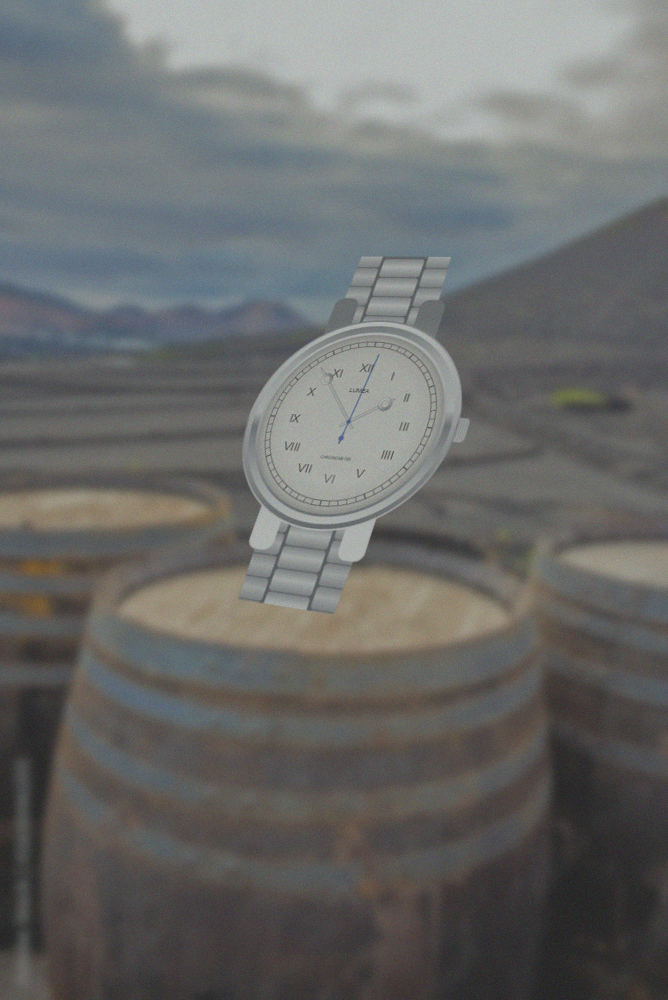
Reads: 1:53:01
